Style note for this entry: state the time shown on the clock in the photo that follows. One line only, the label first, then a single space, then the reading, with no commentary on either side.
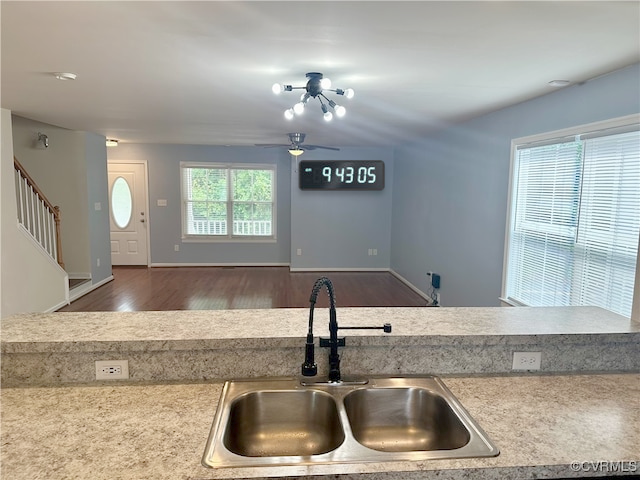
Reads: 9:43:05
